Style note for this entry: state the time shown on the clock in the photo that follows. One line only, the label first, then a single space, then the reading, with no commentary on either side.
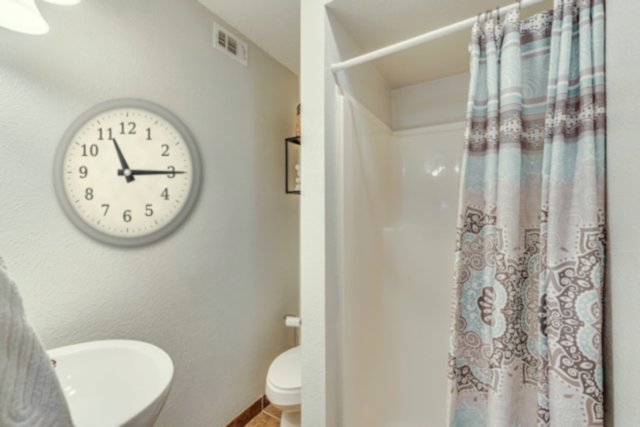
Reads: 11:15
